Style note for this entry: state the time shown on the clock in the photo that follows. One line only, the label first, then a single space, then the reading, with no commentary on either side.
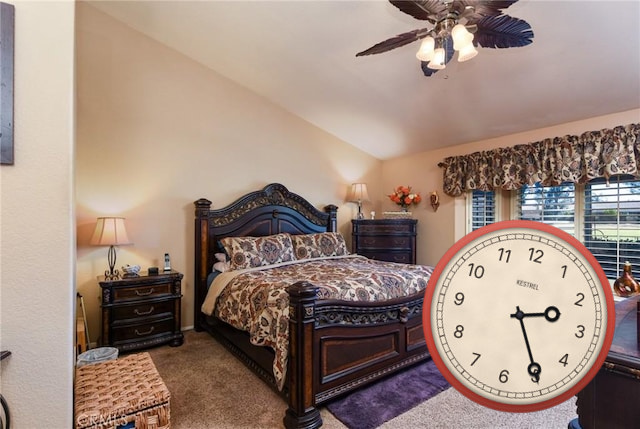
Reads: 2:25
